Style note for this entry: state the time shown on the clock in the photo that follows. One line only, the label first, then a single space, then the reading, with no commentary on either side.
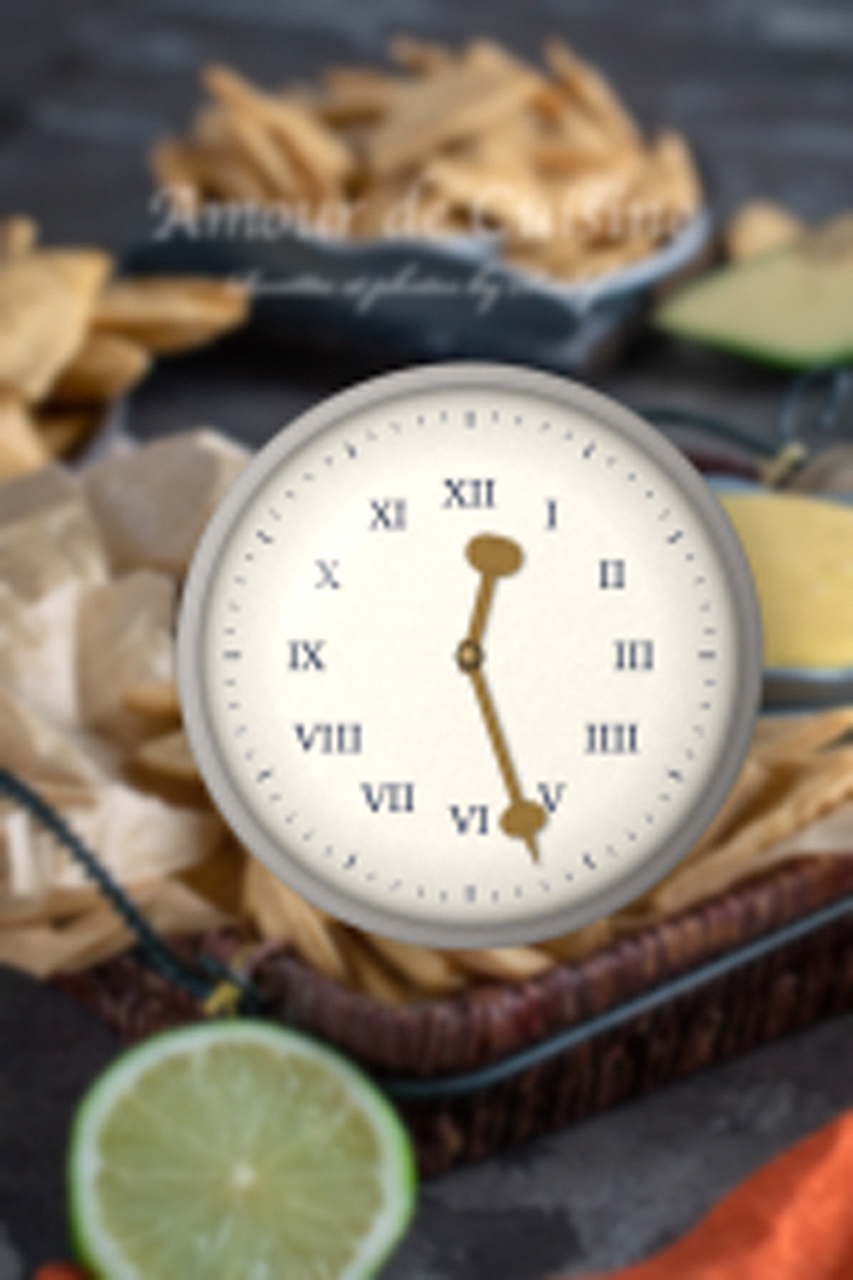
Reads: 12:27
